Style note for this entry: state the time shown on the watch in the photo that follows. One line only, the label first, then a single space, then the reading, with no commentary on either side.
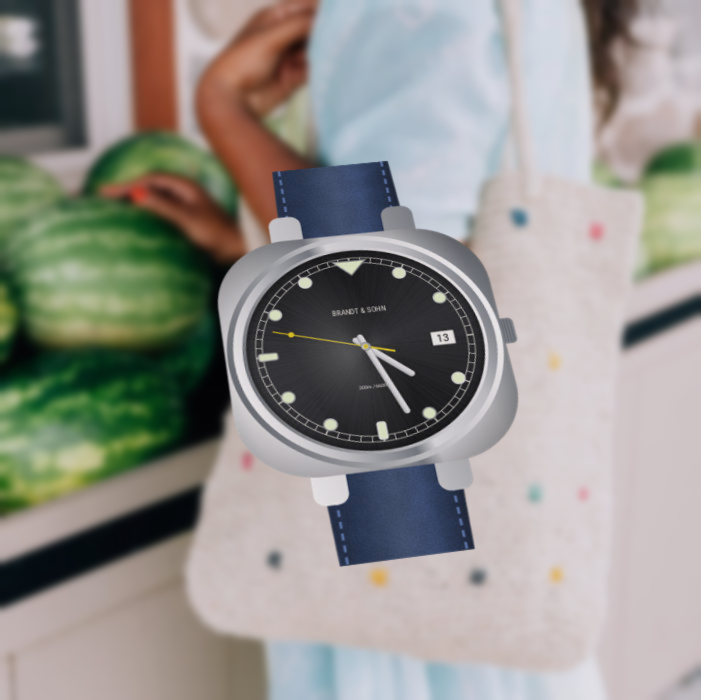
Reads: 4:26:48
